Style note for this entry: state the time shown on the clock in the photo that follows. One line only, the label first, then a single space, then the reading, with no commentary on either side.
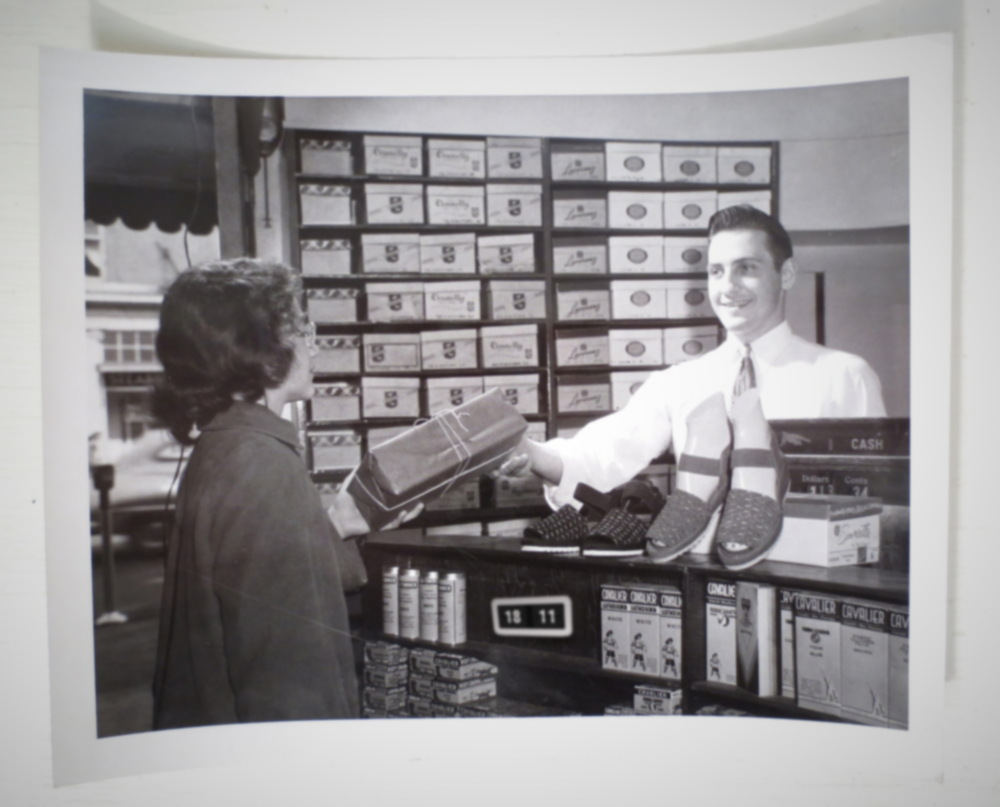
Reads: 18:11
